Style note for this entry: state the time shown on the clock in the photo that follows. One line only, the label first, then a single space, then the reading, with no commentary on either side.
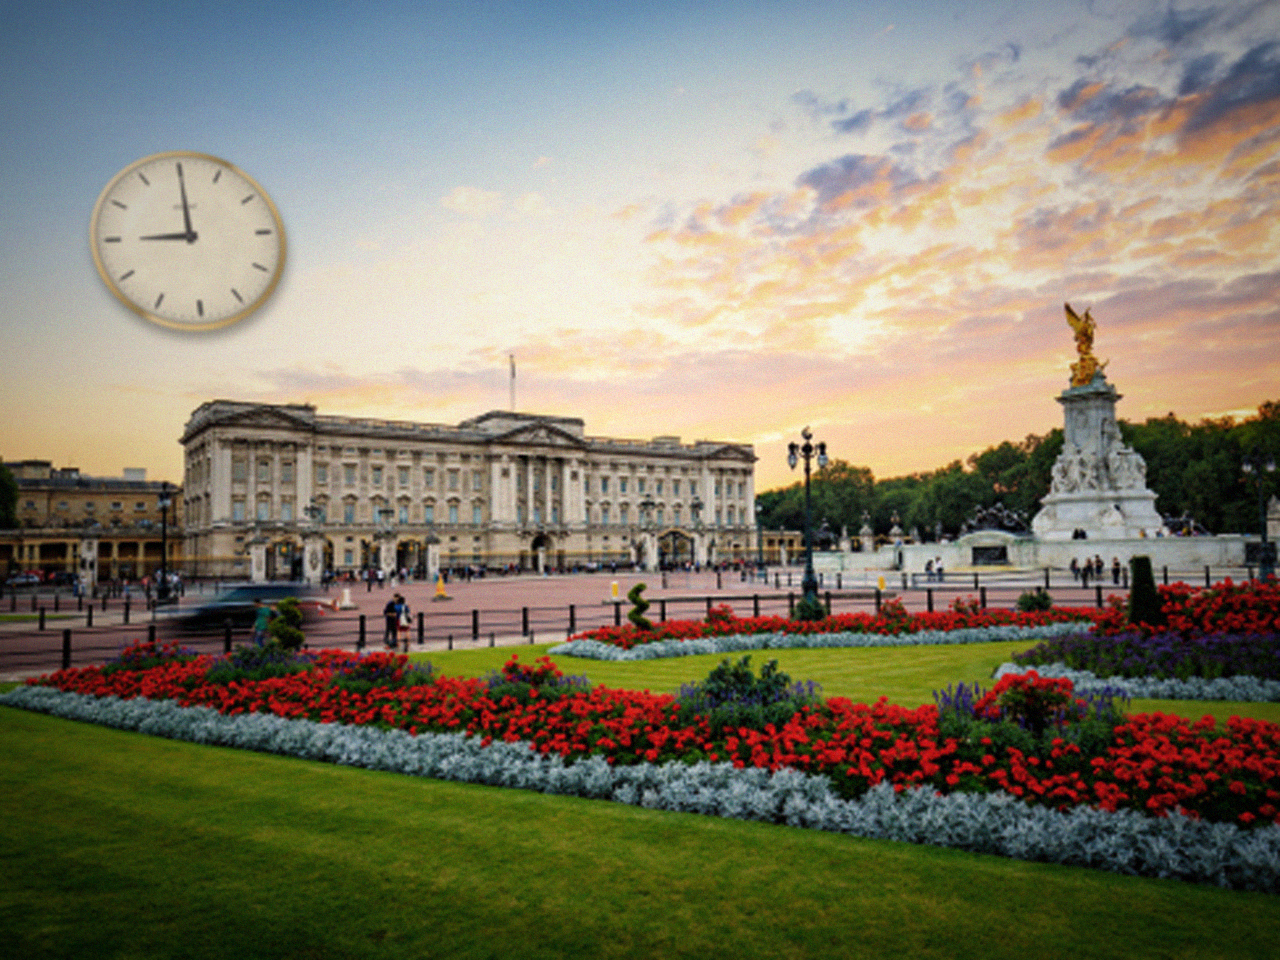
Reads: 9:00
